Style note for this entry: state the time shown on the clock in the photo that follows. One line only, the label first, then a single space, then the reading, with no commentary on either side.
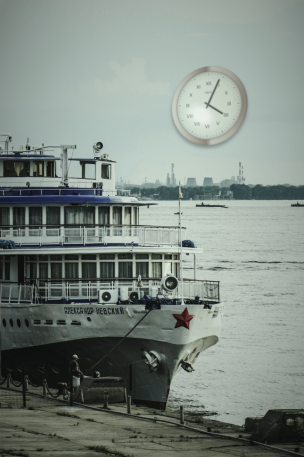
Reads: 4:04
